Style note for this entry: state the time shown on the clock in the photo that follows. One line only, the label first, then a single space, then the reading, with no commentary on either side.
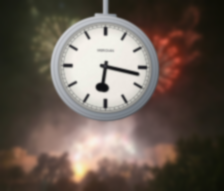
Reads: 6:17
